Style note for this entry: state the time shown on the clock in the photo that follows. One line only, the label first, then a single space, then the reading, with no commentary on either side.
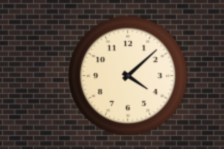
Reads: 4:08
